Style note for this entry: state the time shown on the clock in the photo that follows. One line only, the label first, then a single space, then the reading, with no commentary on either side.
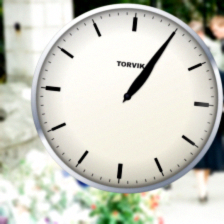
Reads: 1:05
